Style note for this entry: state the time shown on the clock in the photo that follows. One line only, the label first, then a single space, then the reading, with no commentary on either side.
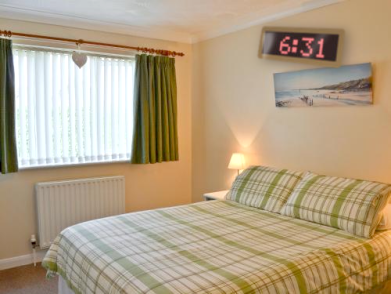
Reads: 6:31
